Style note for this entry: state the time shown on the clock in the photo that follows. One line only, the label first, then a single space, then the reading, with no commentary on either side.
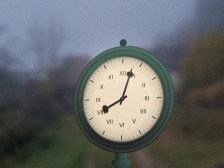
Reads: 8:03
